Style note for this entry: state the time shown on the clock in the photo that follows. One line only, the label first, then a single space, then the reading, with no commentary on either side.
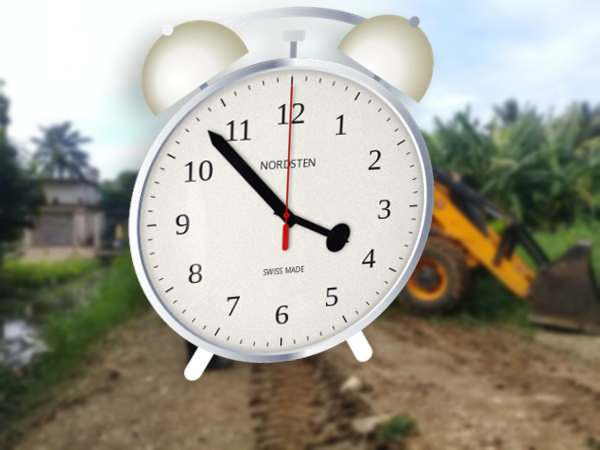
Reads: 3:53:00
